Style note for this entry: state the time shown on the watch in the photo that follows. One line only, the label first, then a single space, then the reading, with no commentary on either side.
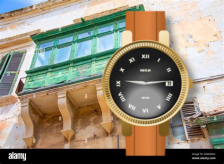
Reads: 9:14
